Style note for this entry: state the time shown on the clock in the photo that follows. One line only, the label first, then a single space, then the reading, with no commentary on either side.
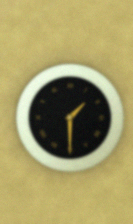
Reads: 1:30
